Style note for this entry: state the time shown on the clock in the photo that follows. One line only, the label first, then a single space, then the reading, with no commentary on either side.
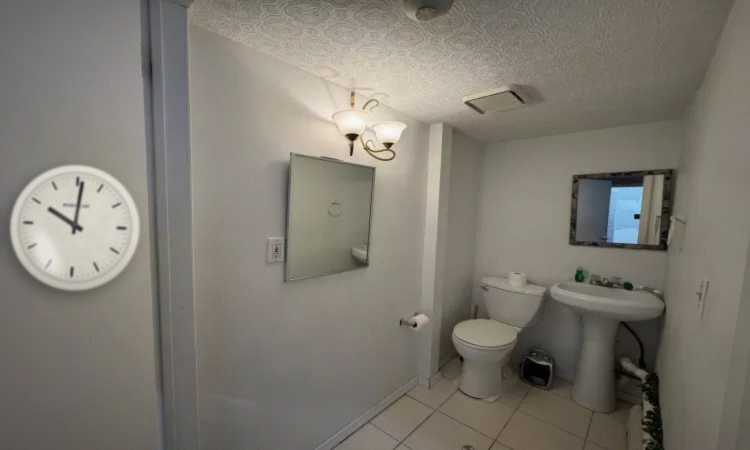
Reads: 10:01
